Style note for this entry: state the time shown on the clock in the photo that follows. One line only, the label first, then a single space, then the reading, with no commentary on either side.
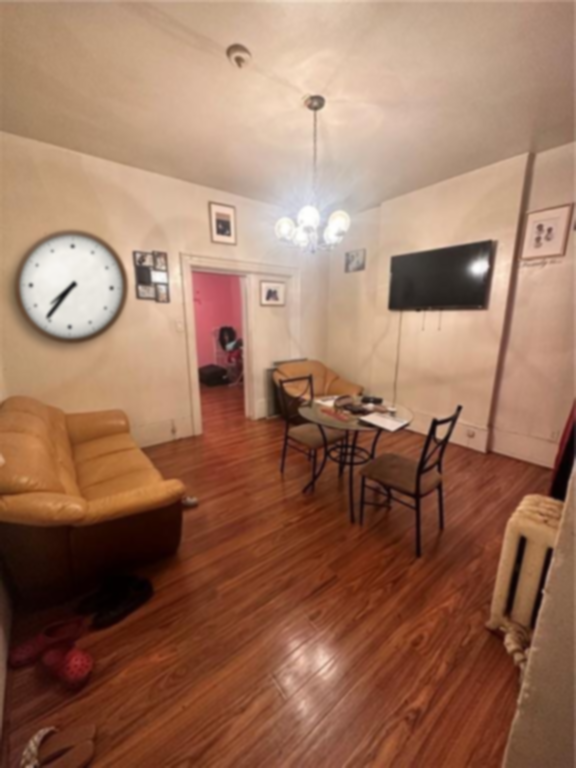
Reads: 7:36
